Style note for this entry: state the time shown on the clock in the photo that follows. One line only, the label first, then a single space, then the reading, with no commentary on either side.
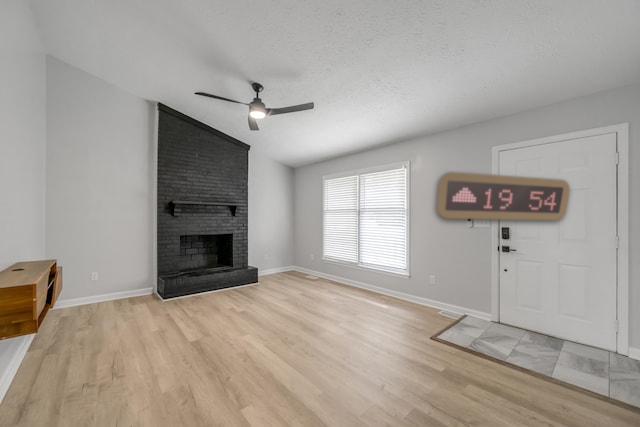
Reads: 19:54
